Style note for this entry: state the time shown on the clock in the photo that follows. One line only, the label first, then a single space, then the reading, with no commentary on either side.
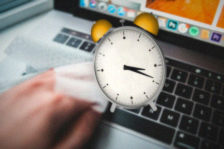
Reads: 3:19
